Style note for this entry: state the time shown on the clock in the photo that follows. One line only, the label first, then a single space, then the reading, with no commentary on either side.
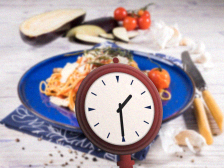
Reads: 1:30
